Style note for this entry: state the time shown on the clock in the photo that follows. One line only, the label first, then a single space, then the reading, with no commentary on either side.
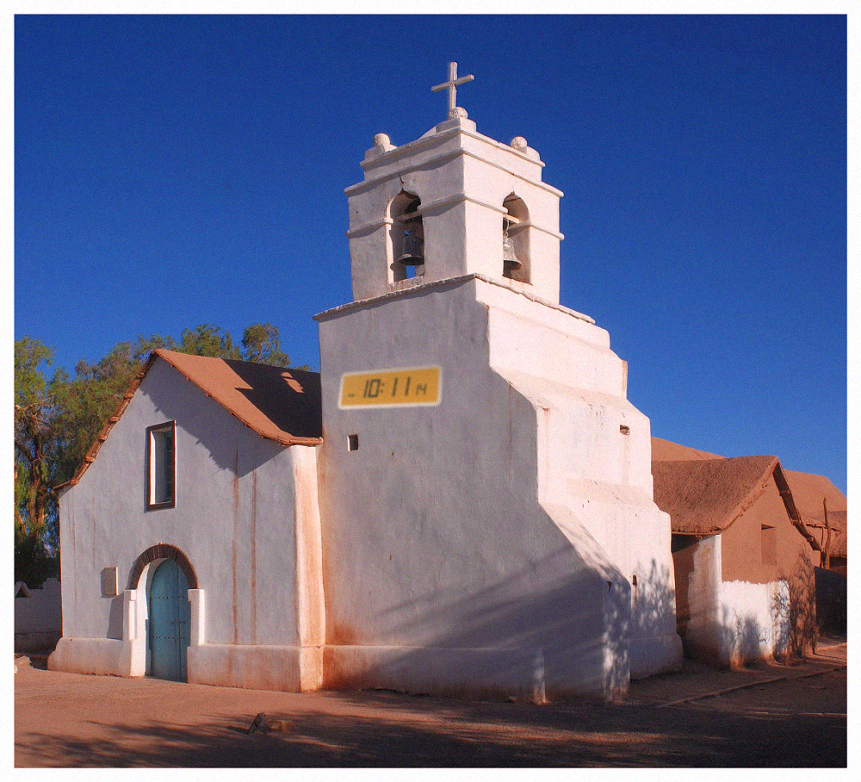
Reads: 10:11
